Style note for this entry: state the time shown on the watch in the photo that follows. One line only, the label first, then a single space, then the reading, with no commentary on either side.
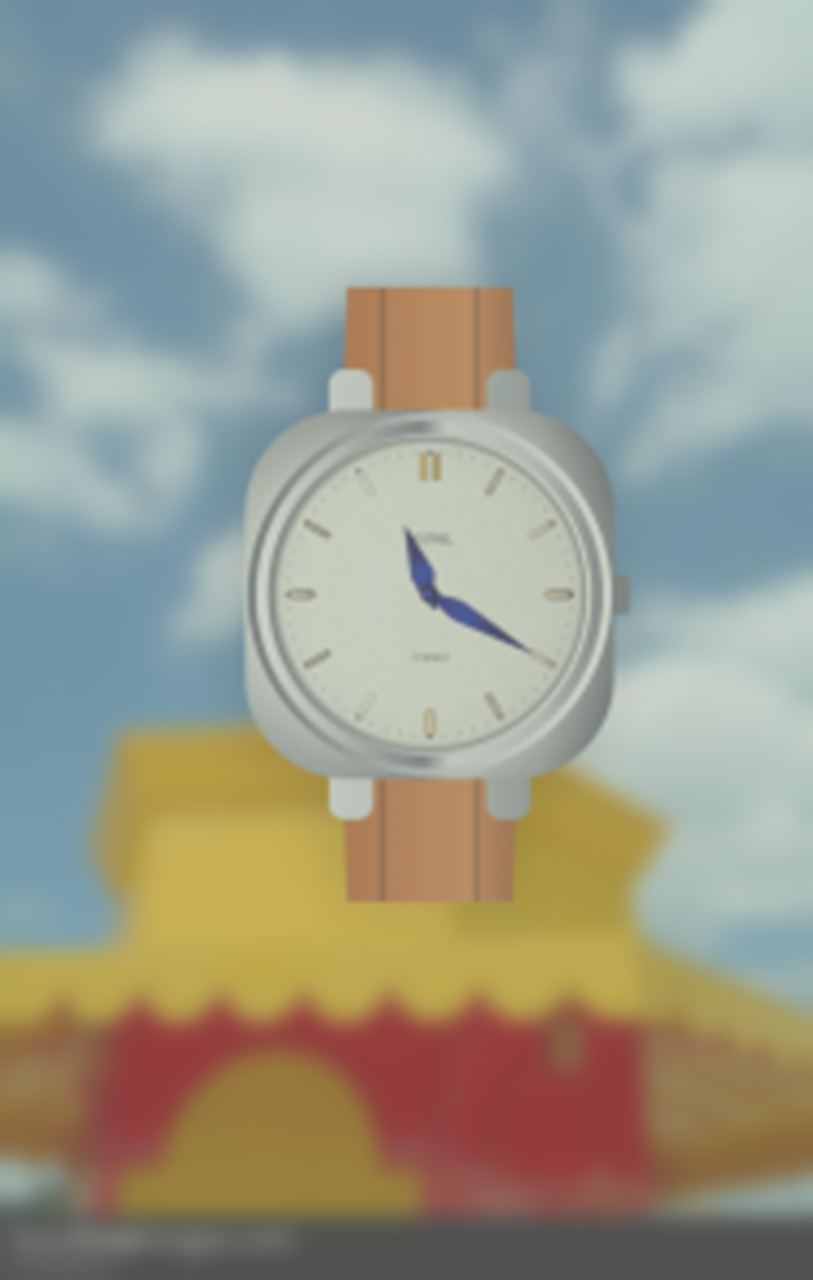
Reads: 11:20
